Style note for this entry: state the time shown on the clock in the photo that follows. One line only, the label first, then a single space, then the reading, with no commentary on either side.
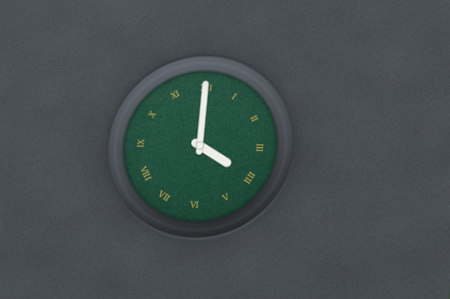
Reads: 4:00
